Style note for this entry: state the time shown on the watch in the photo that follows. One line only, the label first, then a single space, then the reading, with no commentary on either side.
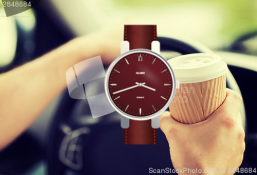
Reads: 3:42
